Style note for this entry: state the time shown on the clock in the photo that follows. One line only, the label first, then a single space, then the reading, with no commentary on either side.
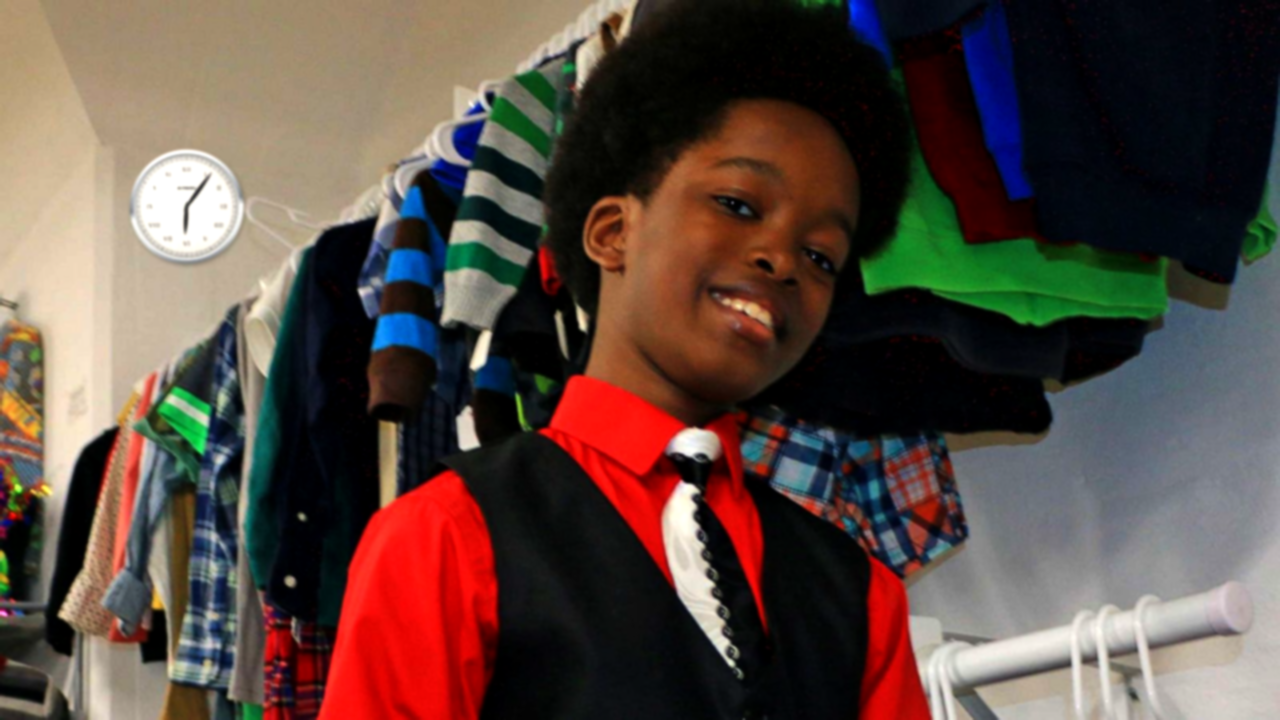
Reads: 6:06
